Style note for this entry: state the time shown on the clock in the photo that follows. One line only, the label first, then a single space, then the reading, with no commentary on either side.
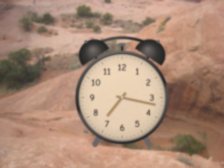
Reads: 7:17
